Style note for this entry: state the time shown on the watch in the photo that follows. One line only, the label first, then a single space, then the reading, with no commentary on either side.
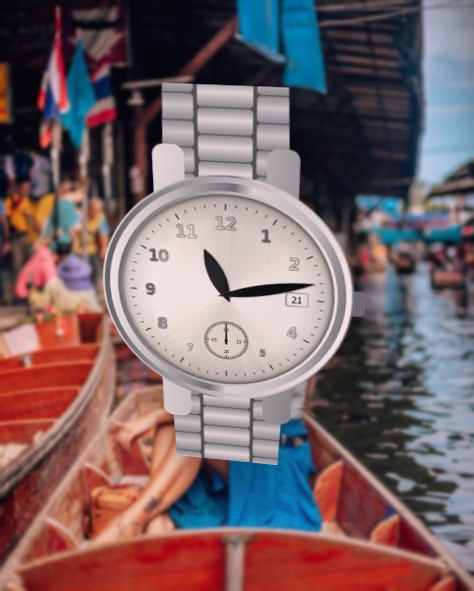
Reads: 11:13
